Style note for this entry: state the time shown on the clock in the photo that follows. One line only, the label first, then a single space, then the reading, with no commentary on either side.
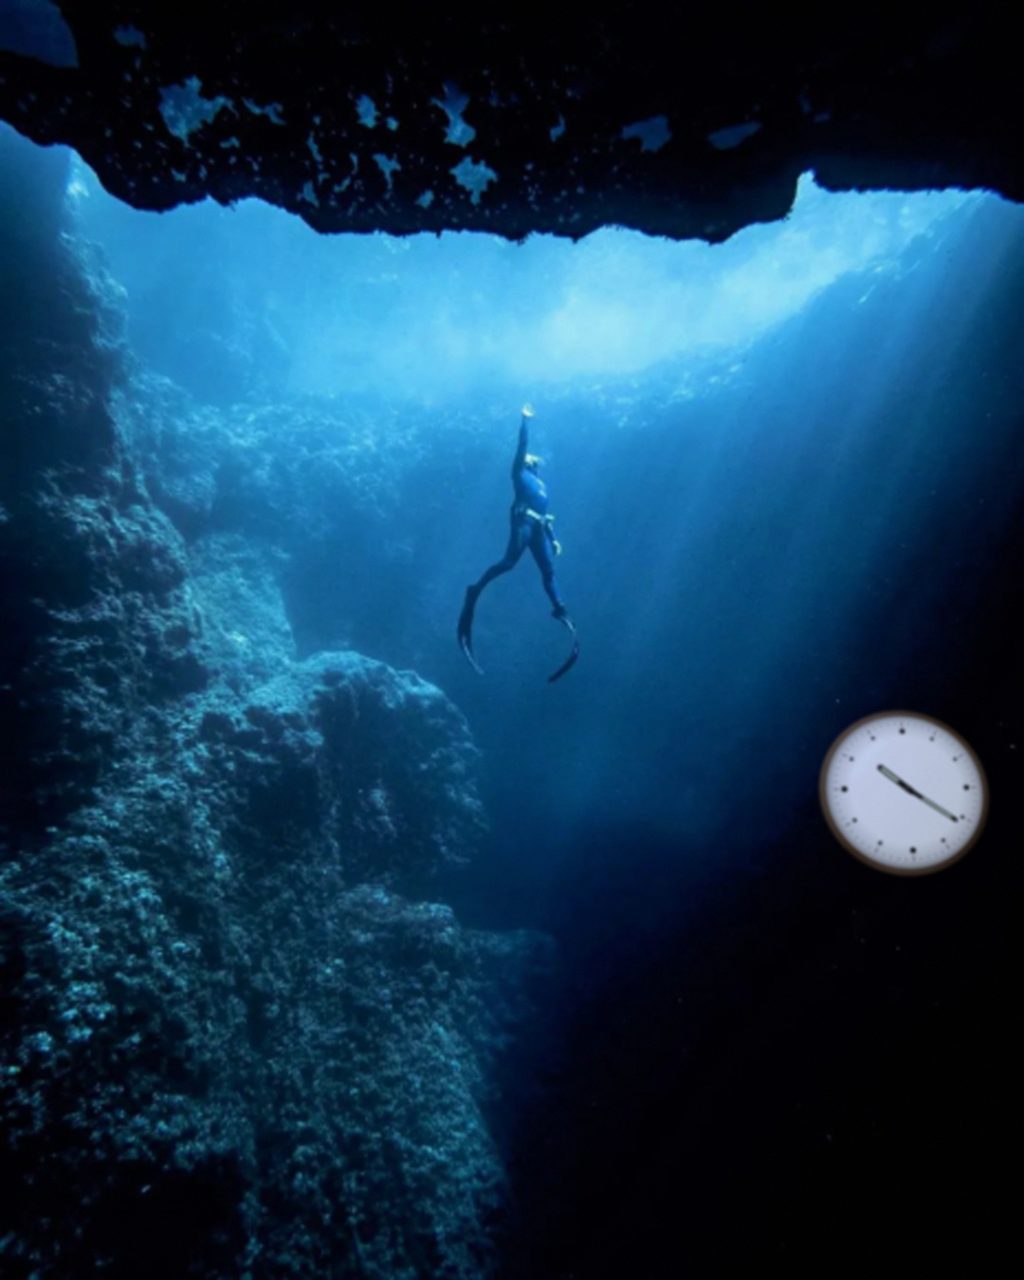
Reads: 10:21
